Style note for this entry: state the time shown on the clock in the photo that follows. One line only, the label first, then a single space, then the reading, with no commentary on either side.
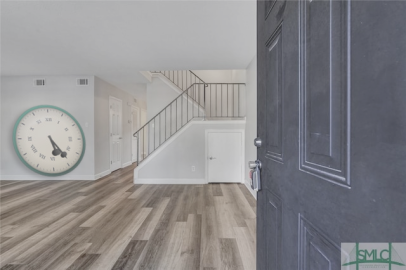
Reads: 5:24
